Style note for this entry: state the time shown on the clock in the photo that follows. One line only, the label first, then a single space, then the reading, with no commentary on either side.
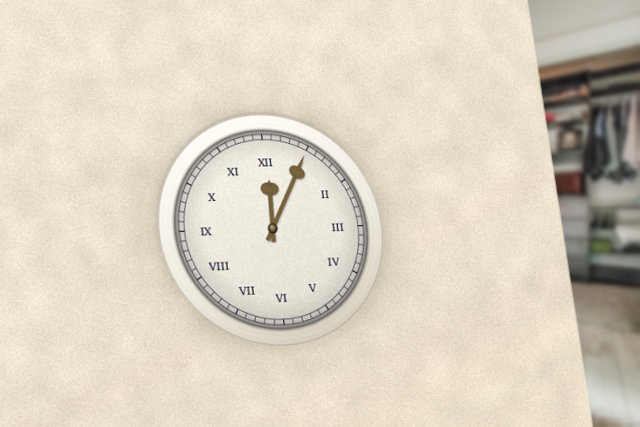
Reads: 12:05
